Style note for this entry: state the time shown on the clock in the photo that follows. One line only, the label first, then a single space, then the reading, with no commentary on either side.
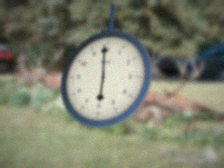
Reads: 5:59
